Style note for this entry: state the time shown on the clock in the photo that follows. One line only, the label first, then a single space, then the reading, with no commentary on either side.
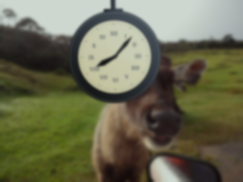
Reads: 8:07
